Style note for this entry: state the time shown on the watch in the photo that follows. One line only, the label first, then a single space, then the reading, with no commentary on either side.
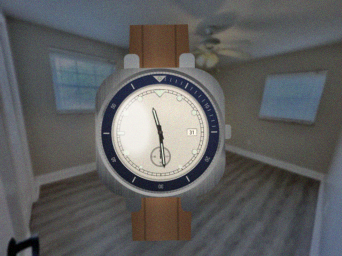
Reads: 11:29
